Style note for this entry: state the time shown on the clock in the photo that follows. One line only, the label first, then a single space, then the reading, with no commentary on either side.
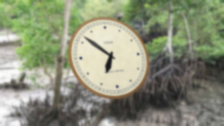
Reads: 6:52
